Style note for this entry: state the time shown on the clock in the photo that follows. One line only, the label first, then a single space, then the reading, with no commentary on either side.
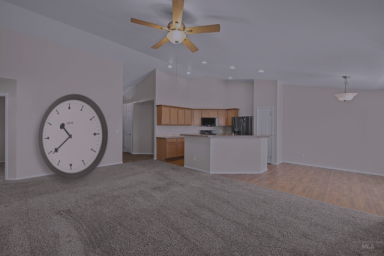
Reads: 10:39
